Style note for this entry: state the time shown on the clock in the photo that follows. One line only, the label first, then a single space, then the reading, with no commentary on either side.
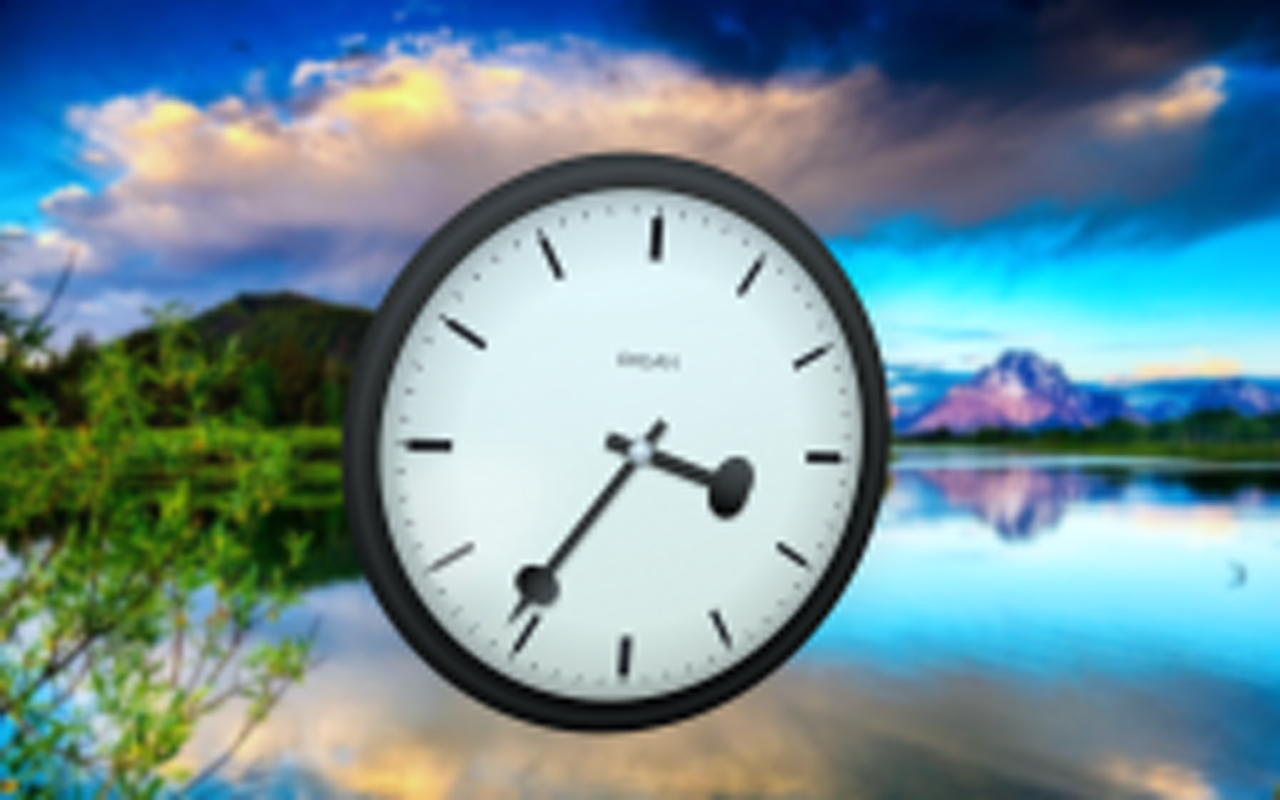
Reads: 3:36
